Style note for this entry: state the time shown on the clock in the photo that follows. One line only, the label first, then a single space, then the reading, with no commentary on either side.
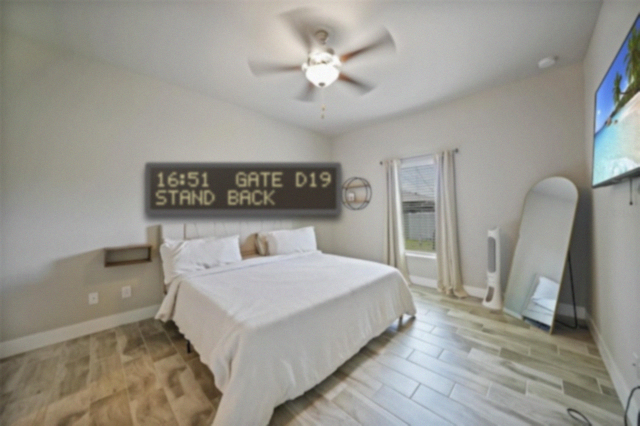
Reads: 16:51
